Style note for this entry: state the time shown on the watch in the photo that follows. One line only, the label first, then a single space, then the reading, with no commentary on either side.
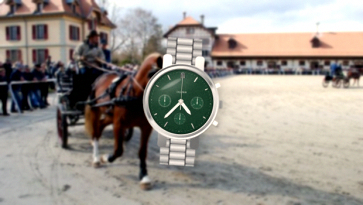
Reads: 4:37
